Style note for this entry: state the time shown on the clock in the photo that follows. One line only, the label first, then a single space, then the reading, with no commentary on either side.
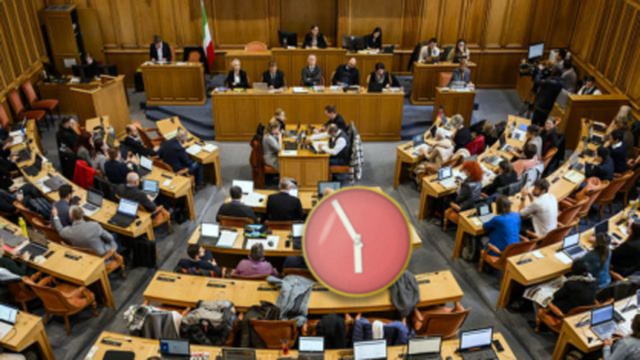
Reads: 5:55
